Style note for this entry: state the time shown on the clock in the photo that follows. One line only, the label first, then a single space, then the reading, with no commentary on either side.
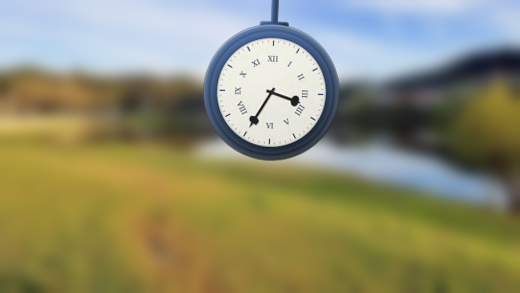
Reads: 3:35
